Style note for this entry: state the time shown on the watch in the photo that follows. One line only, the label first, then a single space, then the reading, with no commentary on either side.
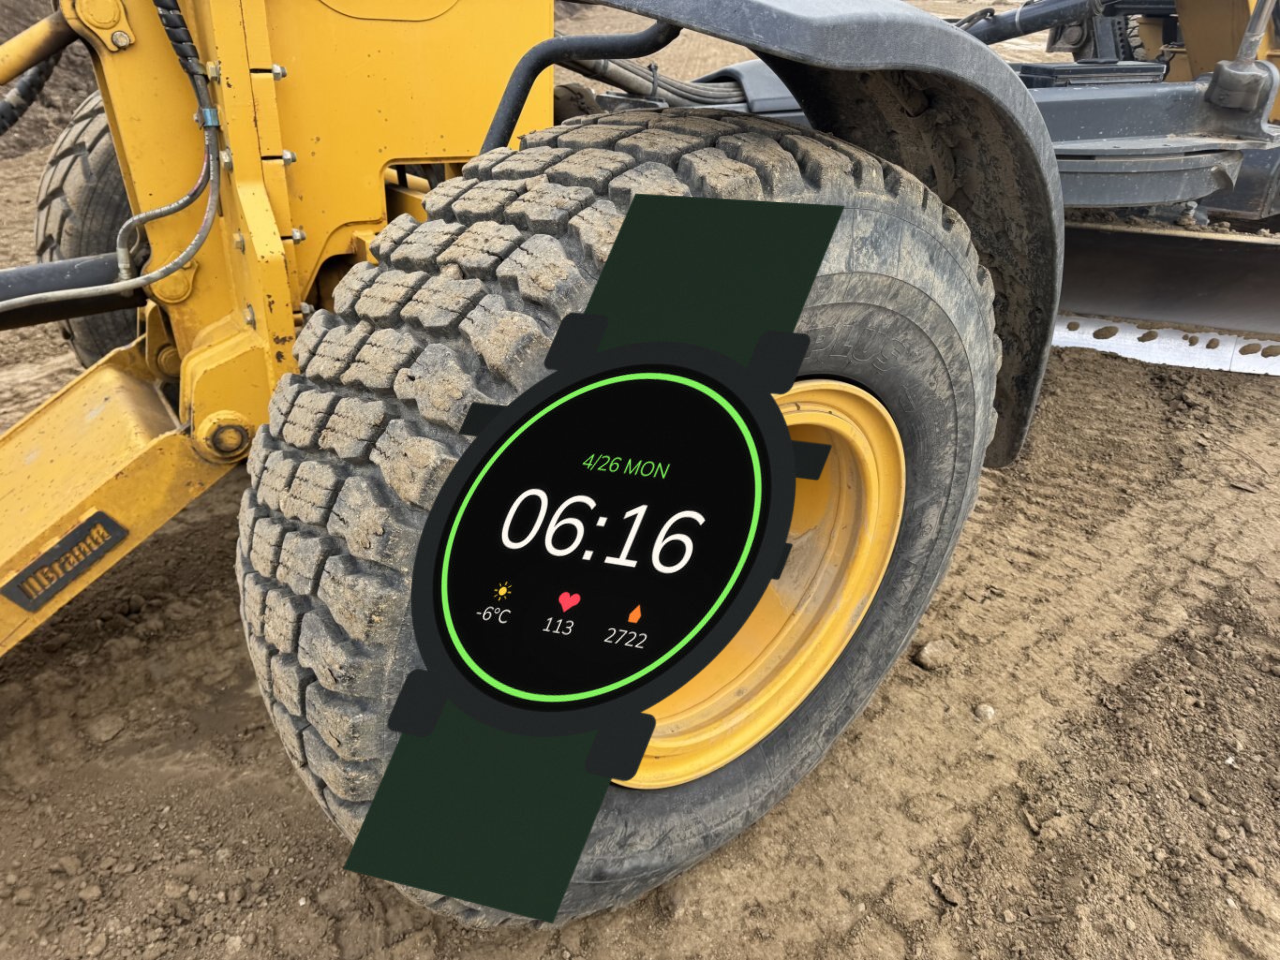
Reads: 6:16
